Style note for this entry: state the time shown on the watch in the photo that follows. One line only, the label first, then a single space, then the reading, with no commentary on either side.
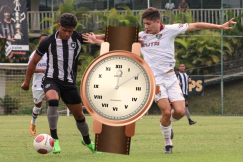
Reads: 12:09
